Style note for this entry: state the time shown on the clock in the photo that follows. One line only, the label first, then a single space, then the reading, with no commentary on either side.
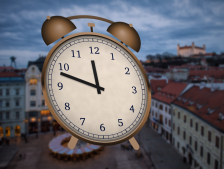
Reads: 11:48
